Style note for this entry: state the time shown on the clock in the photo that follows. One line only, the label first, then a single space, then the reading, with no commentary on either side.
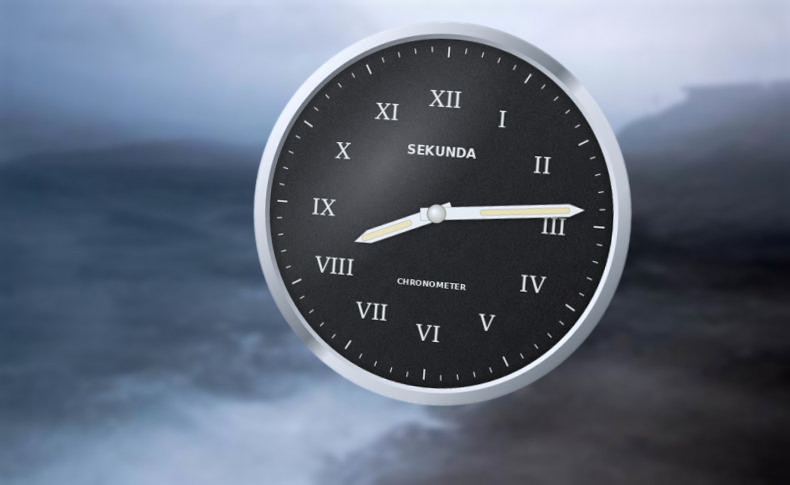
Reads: 8:14
